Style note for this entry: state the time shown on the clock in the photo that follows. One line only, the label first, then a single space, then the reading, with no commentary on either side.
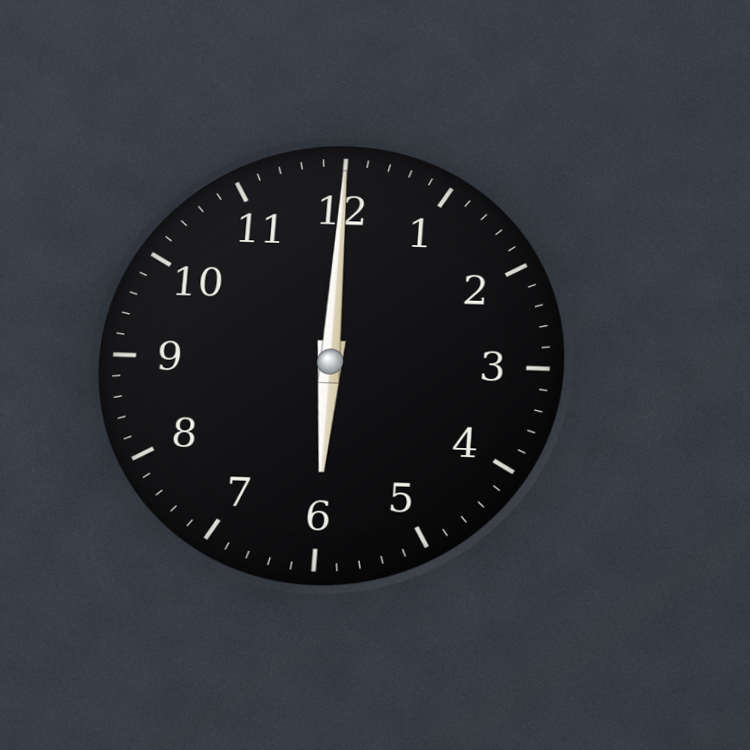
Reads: 6:00
